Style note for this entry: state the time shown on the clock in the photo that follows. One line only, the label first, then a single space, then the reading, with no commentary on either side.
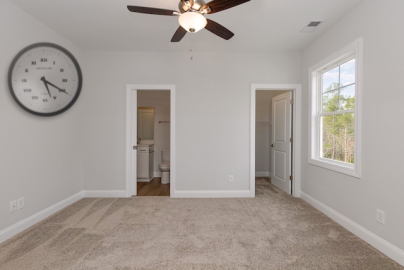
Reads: 5:20
